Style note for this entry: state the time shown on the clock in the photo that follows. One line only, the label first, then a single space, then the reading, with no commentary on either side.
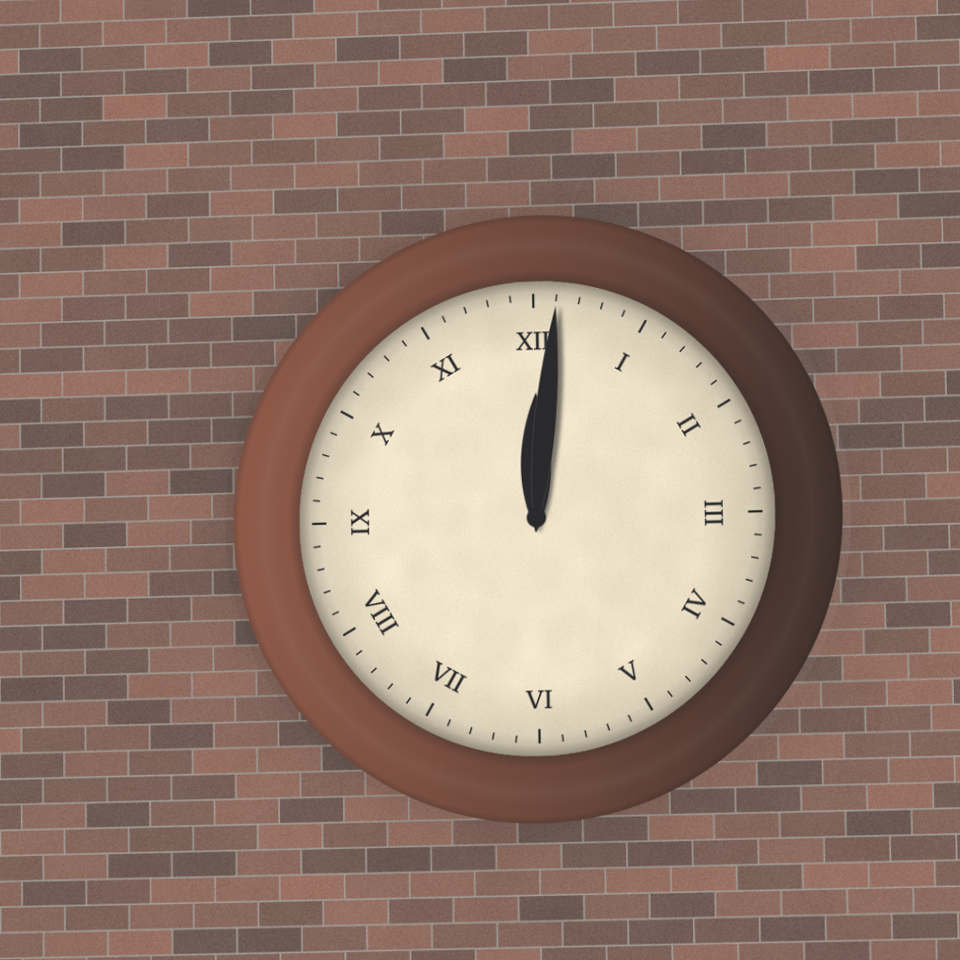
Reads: 12:01
